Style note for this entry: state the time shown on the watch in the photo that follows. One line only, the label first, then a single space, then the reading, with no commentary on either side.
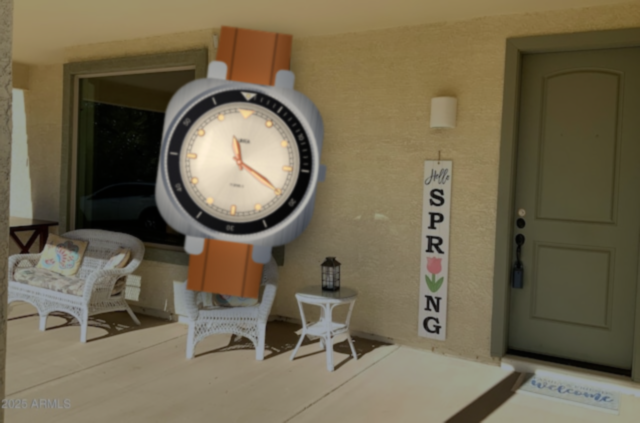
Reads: 11:20
